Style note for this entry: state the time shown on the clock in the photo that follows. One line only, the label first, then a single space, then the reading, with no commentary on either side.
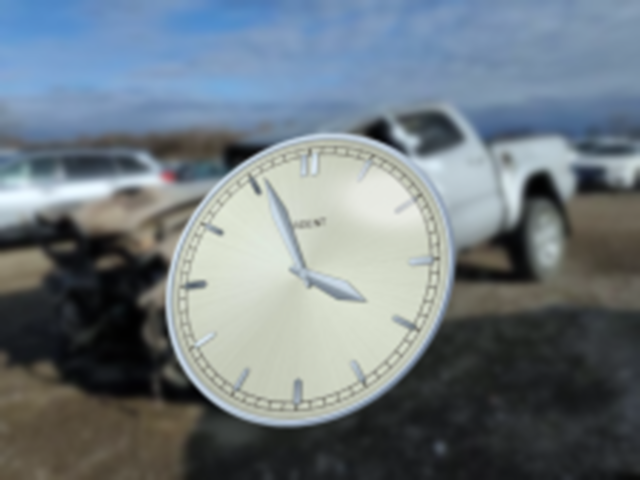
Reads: 3:56
